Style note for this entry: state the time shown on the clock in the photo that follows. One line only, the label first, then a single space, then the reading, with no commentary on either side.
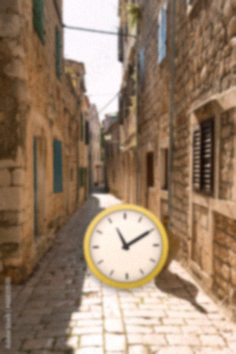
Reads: 11:10
